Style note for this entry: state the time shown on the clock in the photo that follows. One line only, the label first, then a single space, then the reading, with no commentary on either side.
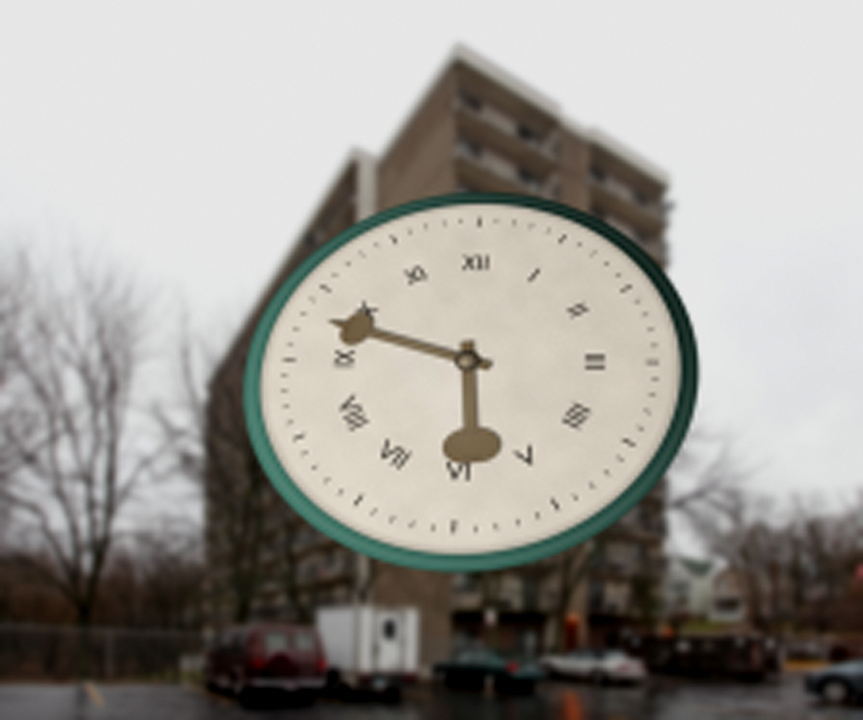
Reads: 5:48
